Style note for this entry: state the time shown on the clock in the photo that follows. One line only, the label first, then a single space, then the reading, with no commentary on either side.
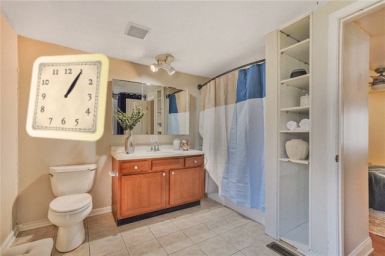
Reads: 1:05
